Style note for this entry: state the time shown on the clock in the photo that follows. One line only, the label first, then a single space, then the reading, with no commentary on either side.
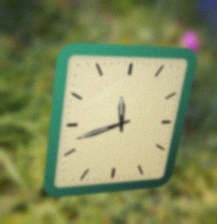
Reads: 11:42
